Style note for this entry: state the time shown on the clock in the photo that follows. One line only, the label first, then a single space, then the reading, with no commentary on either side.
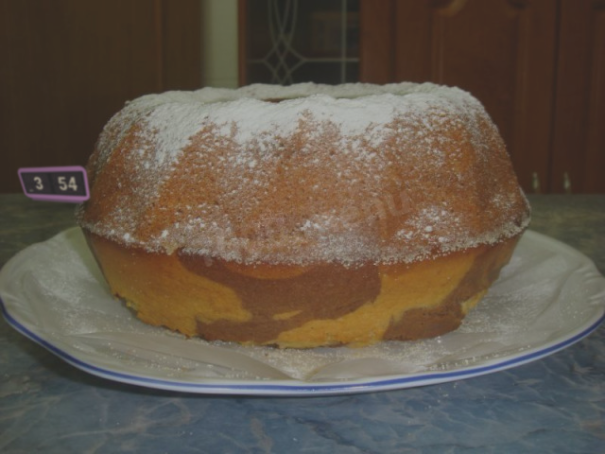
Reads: 3:54
